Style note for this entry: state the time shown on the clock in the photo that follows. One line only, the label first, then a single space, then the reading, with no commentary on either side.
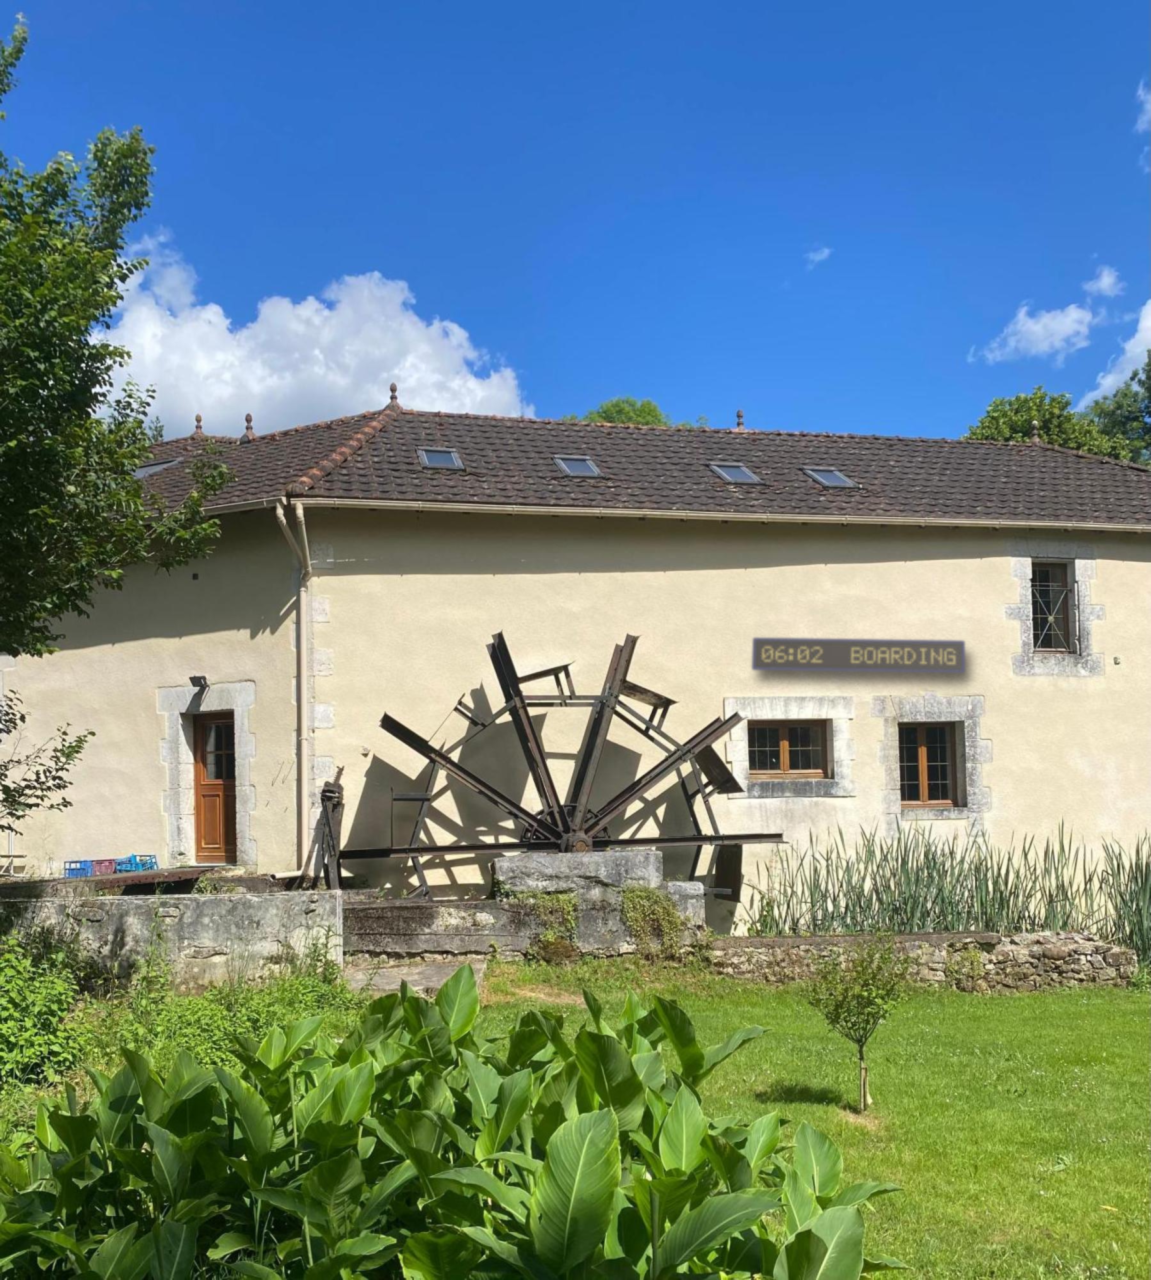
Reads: 6:02
